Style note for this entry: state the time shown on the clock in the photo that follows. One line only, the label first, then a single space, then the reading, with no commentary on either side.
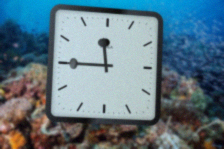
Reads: 11:45
